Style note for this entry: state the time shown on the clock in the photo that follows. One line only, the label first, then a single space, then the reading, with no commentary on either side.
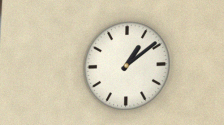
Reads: 1:09
